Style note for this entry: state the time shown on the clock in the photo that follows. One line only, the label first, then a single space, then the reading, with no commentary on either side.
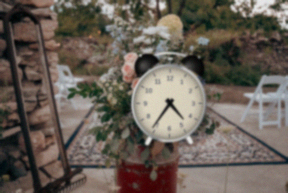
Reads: 4:36
